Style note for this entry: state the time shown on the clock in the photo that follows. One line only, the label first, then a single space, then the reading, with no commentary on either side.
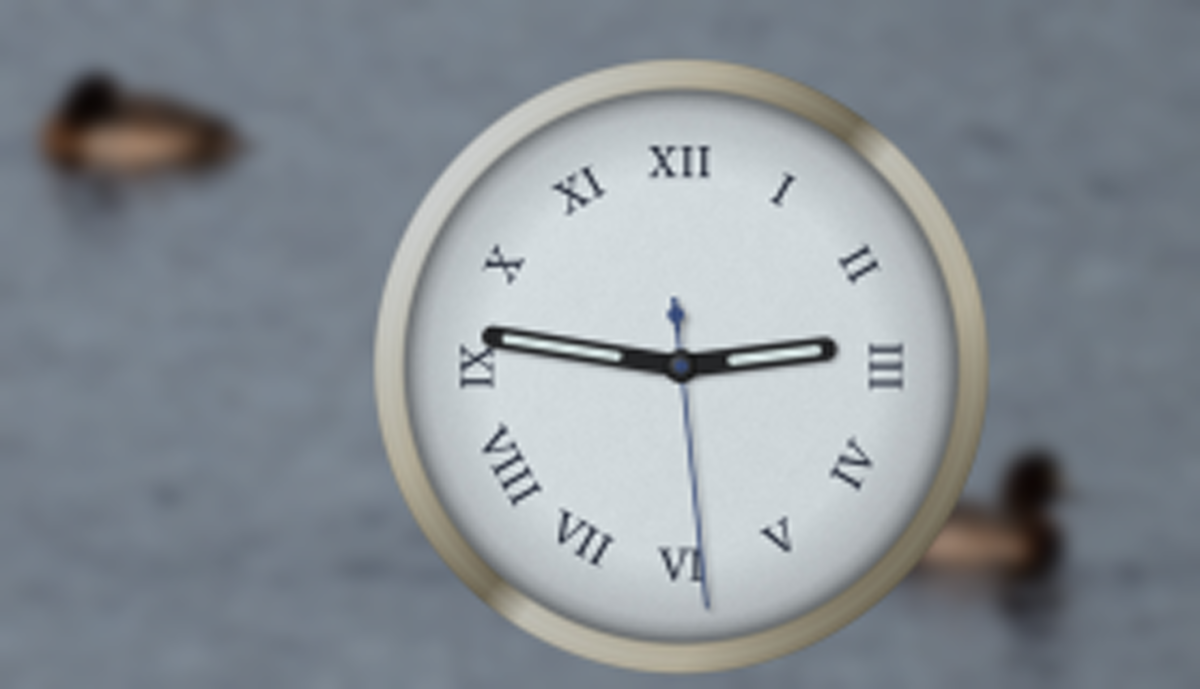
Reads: 2:46:29
